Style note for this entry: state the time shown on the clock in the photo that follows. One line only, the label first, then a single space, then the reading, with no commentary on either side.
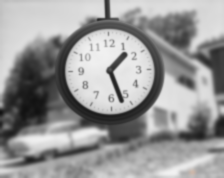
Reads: 1:27
